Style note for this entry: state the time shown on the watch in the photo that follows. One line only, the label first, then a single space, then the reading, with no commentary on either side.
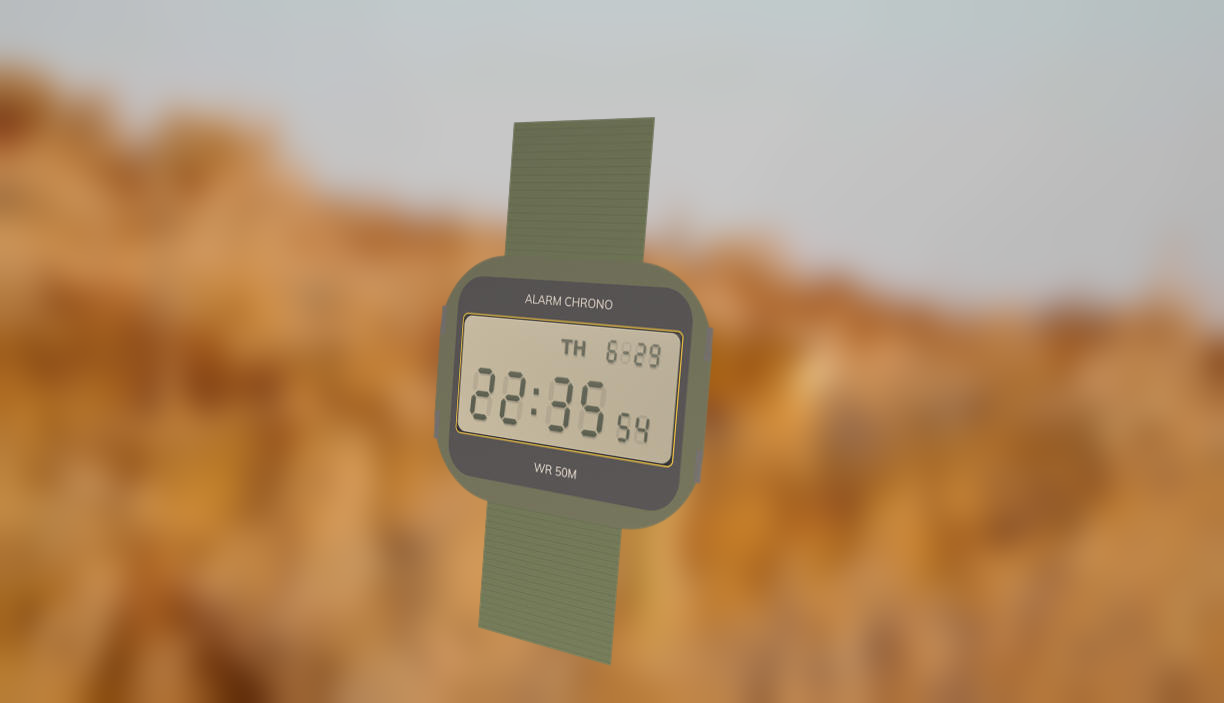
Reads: 22:35:54
